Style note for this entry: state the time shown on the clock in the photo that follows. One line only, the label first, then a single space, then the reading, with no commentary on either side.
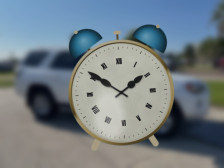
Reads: 1:51
